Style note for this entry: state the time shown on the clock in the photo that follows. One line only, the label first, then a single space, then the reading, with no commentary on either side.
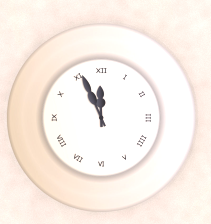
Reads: 11:56
